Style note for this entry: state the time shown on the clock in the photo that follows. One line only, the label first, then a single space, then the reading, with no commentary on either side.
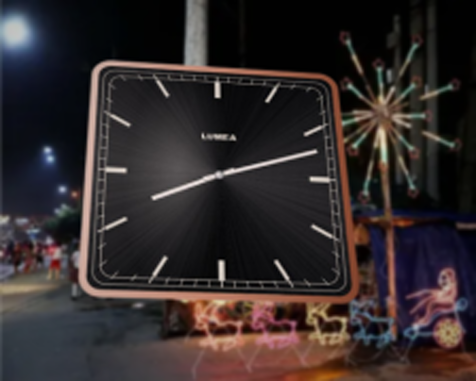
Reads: 8:12
